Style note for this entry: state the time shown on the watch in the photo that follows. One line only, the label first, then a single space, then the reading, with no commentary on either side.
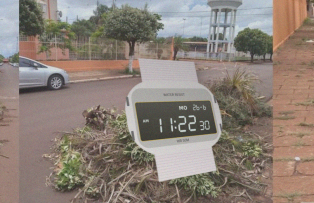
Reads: 11:22:30
